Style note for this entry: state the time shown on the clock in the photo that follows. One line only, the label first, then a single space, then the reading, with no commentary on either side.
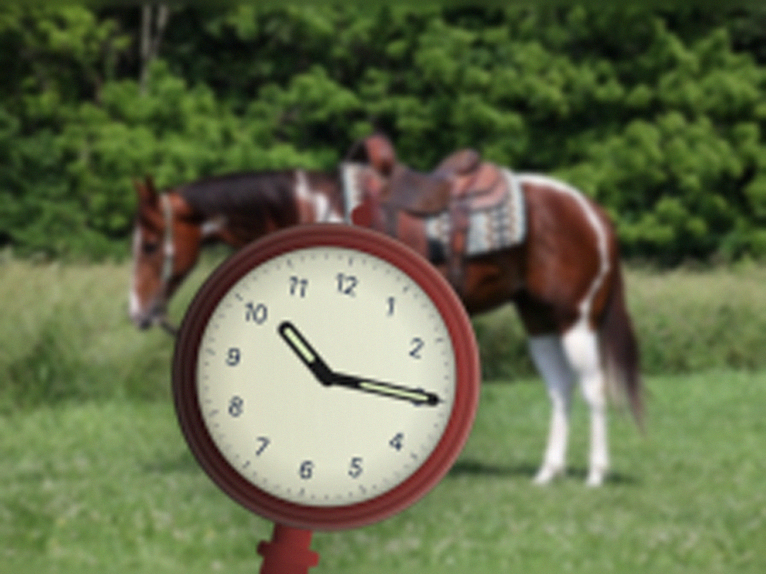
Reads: 10:15
